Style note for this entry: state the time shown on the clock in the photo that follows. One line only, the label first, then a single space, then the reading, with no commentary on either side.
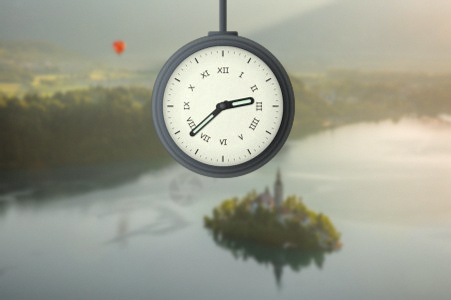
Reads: 2:38
